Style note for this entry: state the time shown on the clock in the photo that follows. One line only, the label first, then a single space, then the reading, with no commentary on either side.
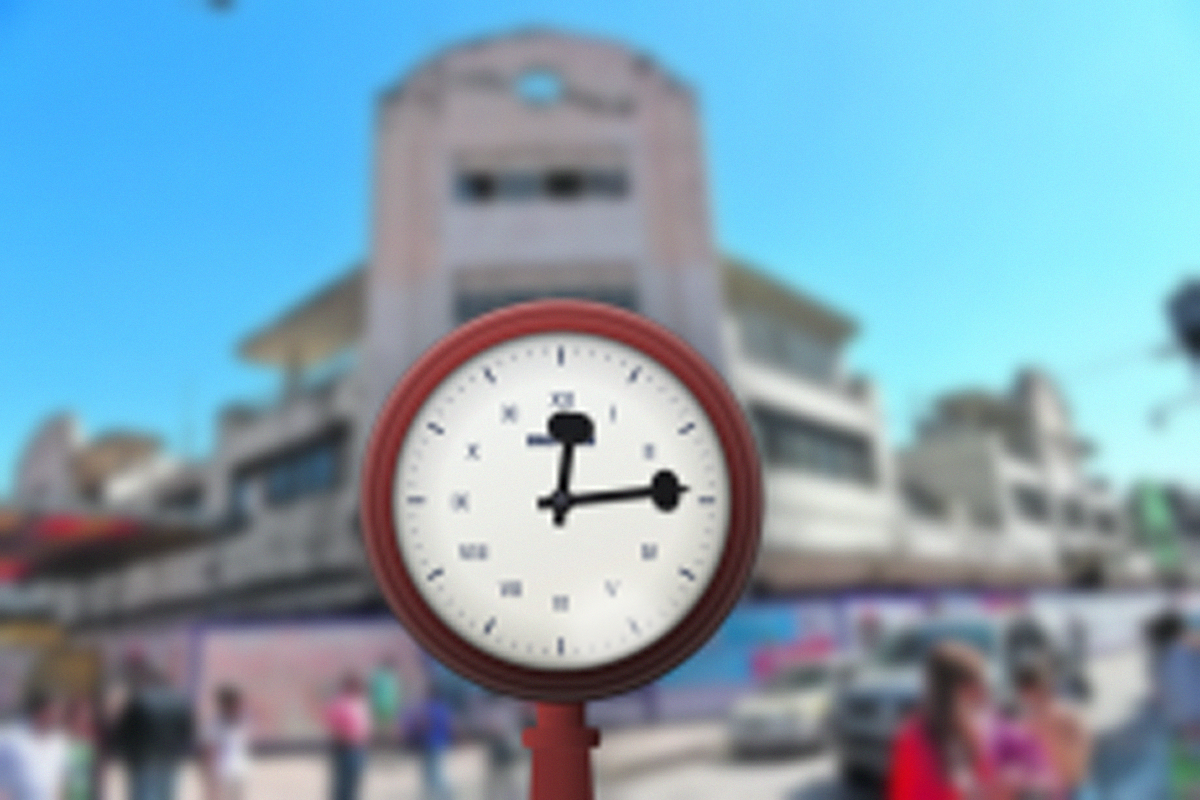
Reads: 12:14
